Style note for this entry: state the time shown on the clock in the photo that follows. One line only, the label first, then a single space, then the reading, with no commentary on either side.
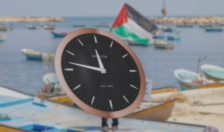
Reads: 11:47
